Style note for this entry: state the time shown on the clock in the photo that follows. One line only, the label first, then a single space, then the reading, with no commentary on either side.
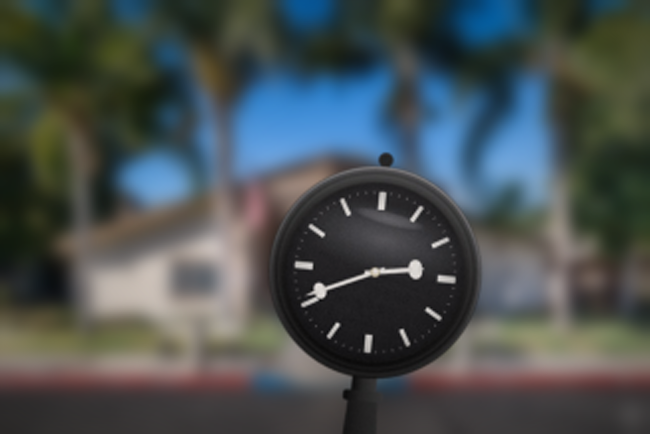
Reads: 2:41
